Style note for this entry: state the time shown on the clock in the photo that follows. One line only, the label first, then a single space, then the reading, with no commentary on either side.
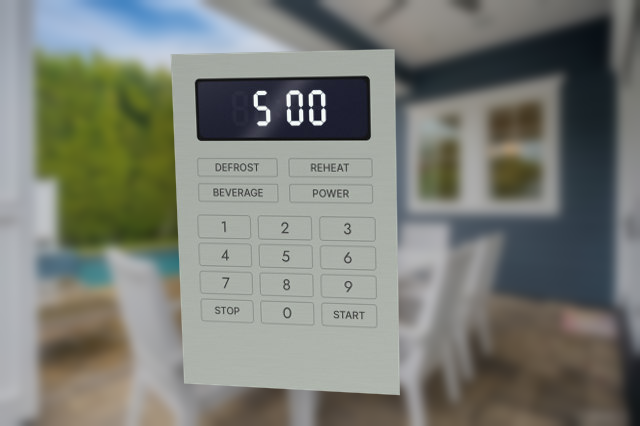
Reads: 5:00
